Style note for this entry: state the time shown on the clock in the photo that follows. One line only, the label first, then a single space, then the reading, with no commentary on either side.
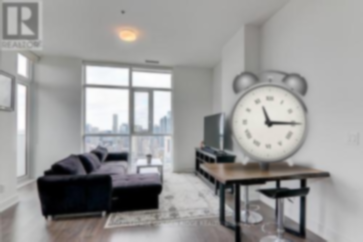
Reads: 11:15
